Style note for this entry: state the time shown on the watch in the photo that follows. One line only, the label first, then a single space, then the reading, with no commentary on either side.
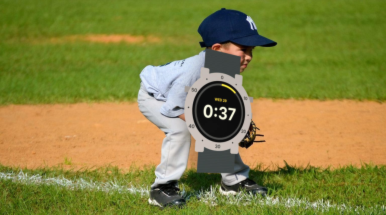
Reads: 0:37
